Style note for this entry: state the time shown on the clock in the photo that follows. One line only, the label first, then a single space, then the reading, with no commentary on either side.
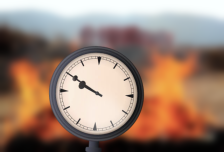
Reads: 9:50
